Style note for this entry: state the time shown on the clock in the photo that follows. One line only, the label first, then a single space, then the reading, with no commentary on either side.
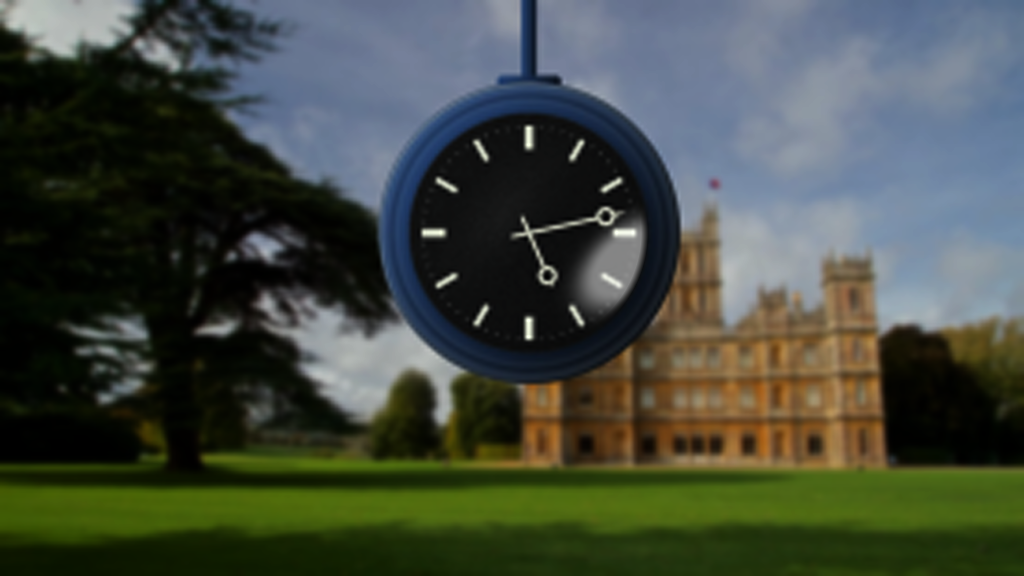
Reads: 5:13
